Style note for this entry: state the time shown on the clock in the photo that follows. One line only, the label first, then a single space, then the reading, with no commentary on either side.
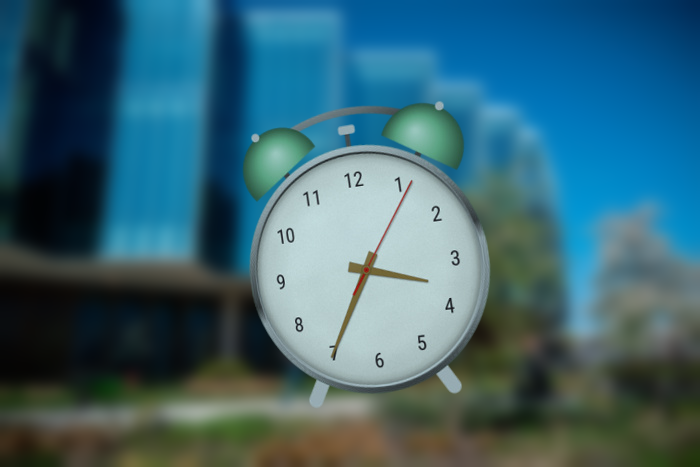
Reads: 3:35:06
